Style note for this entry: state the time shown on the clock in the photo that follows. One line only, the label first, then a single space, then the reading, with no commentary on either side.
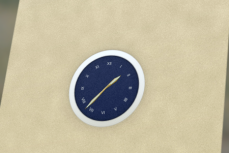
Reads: 1:37
